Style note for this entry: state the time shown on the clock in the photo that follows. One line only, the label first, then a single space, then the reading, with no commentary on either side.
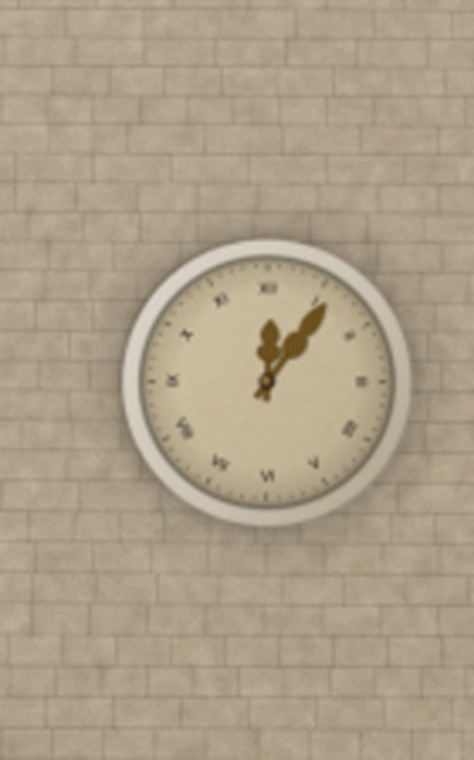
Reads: 12:06
